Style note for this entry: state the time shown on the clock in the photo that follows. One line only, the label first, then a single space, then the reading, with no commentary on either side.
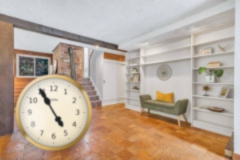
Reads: 4:55
